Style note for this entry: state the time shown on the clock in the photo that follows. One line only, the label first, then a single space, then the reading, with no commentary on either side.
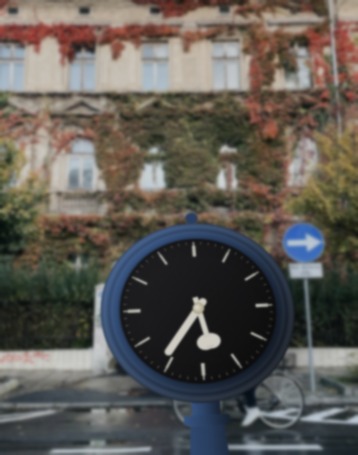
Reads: 5:36
